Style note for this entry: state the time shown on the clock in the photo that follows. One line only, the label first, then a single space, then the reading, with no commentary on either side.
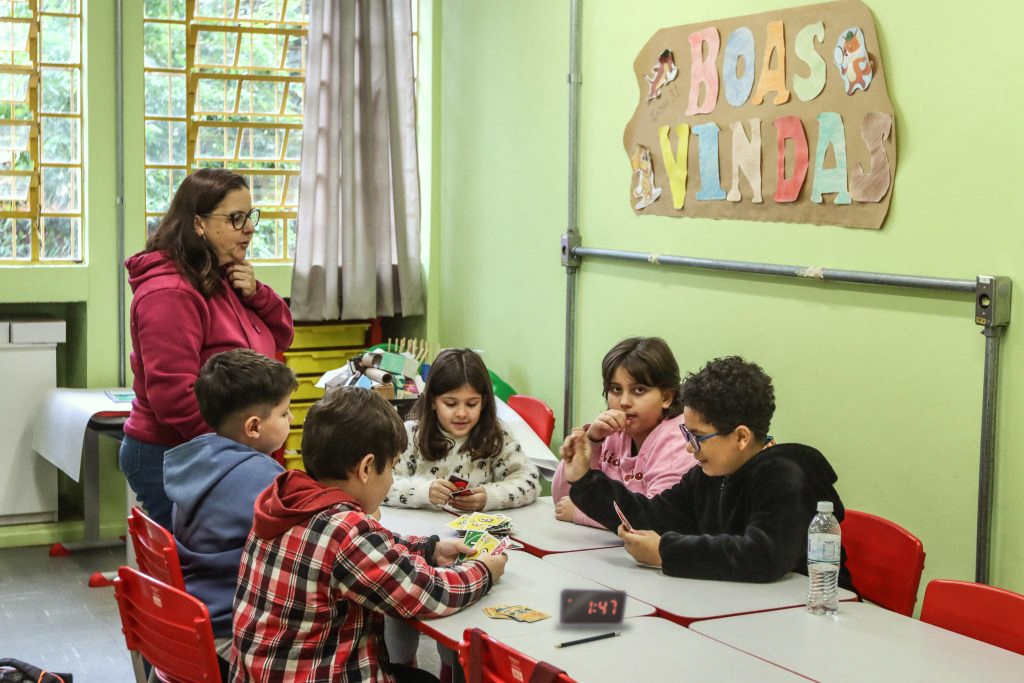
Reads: 1:47
